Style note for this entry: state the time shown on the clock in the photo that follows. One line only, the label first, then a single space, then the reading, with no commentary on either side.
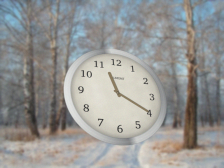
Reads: 11:20
